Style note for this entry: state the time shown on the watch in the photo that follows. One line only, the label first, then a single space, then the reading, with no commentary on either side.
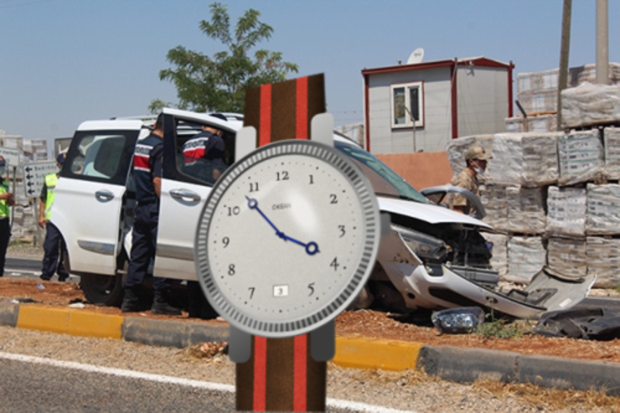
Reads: 3:53
